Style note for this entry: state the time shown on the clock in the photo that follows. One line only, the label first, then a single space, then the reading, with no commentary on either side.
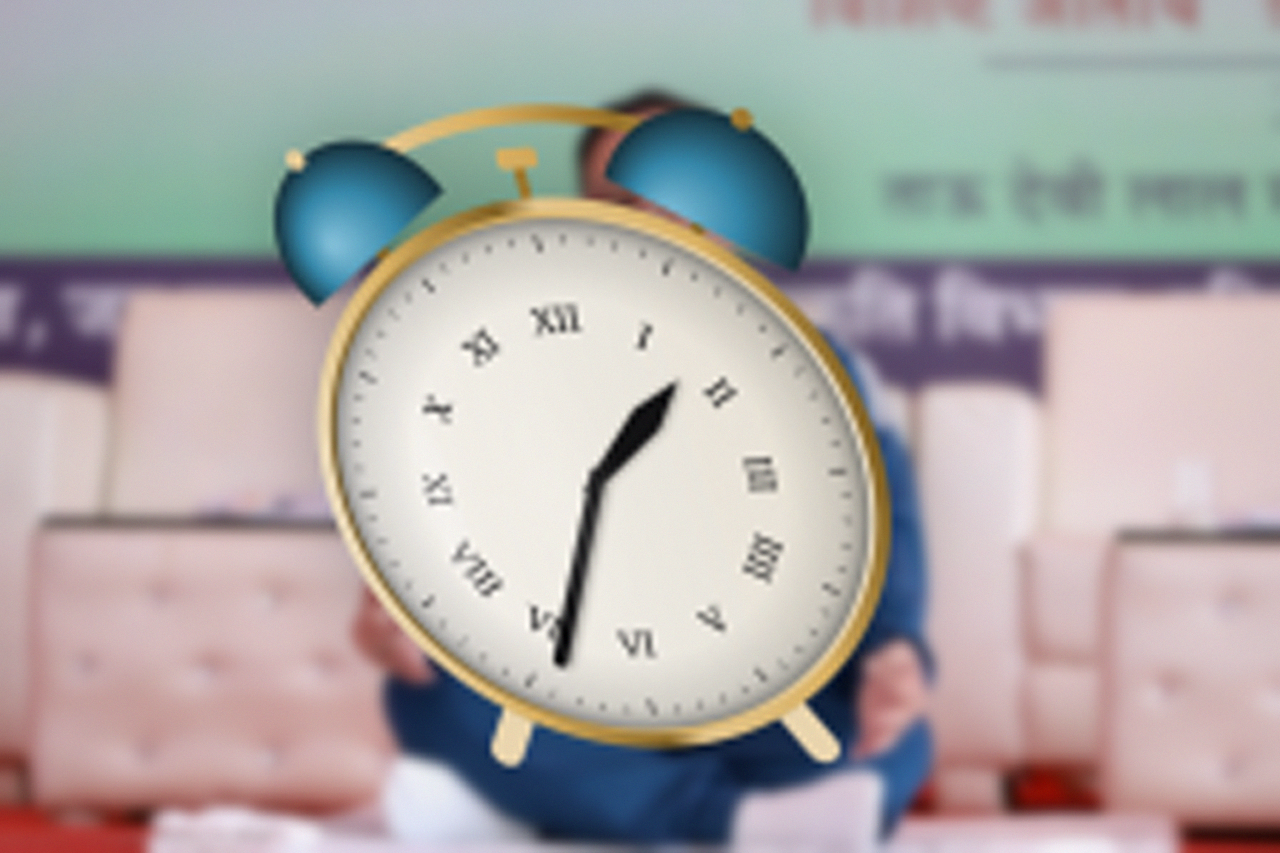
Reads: 1:34
